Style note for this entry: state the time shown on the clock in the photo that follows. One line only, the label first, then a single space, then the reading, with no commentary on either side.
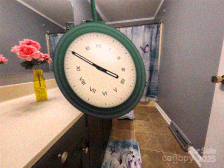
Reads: 3:50
